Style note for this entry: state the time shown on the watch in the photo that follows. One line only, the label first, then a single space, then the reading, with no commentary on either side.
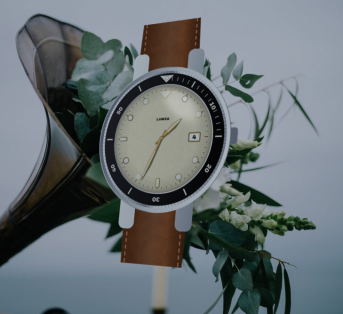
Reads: 1:34
